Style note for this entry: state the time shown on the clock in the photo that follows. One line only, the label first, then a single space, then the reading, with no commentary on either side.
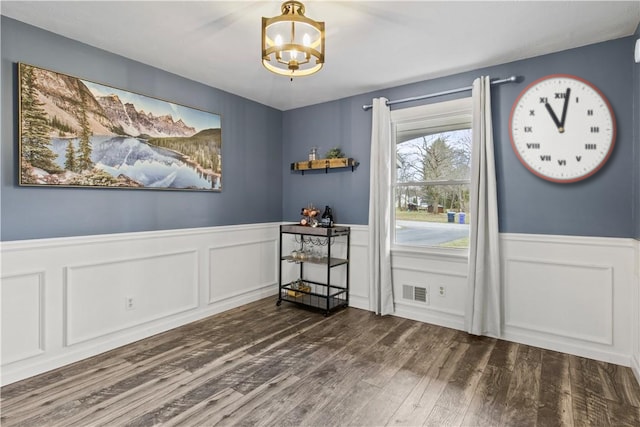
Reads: 11:02
